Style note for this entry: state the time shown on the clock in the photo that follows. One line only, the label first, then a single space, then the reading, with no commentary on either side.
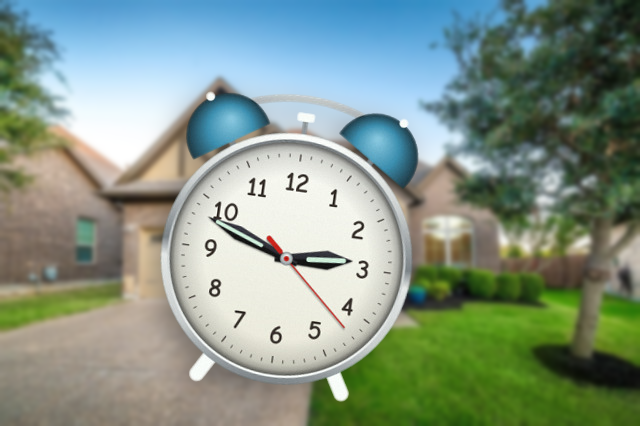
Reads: 2:48:22
